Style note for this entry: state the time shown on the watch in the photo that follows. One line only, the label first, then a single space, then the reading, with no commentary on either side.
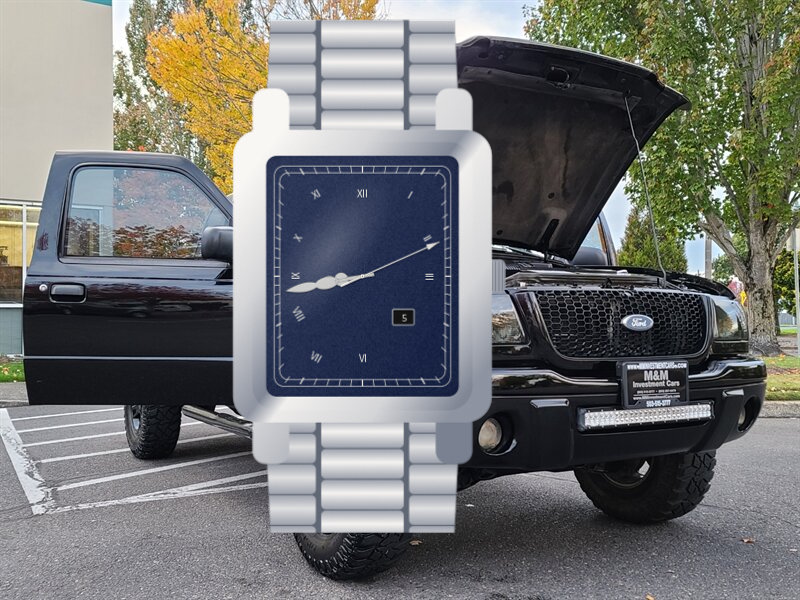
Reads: 8:43:11
